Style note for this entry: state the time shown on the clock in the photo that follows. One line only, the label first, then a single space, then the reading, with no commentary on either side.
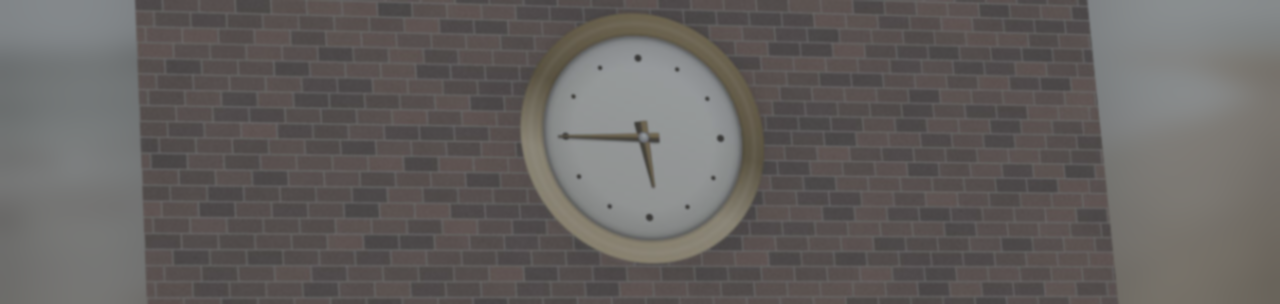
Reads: 5:45
